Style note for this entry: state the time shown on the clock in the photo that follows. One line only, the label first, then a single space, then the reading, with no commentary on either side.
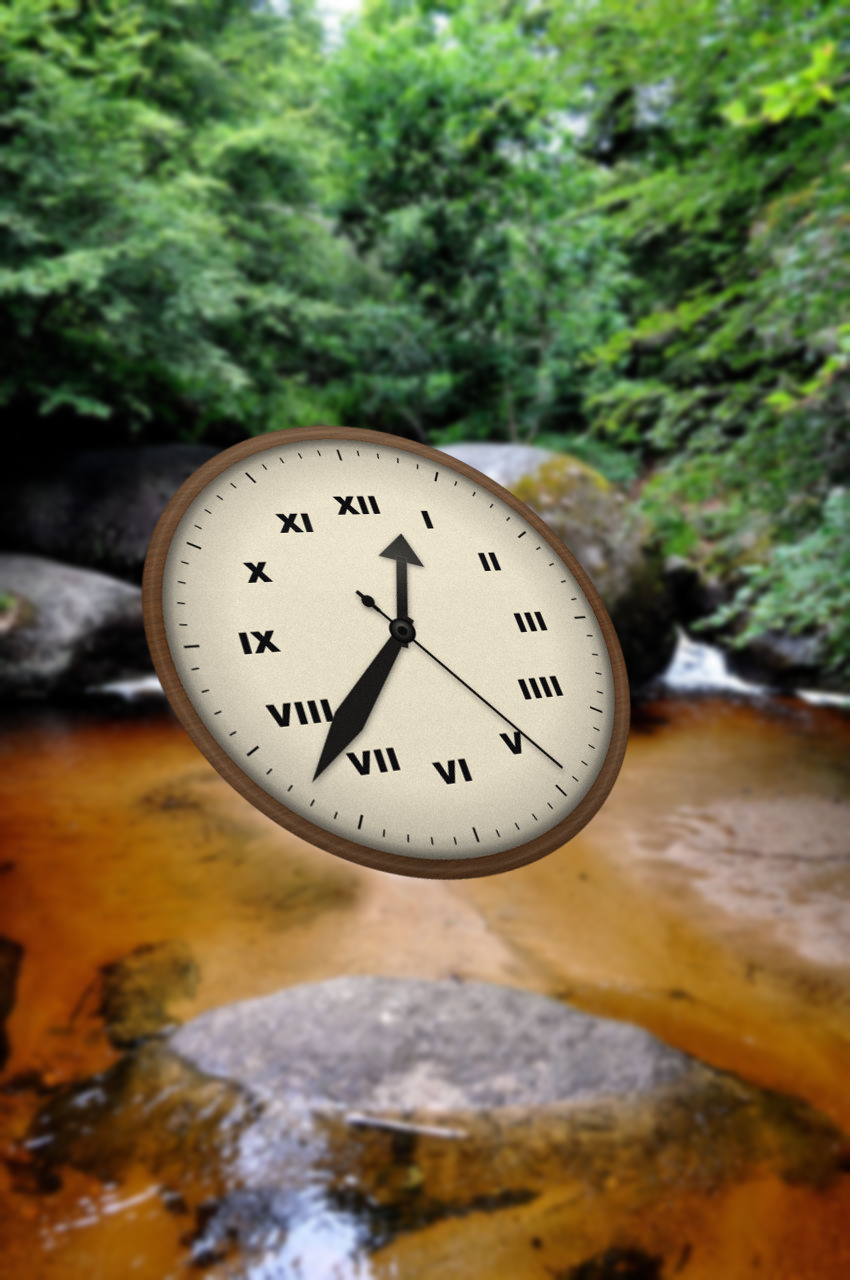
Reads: 12:37:24
